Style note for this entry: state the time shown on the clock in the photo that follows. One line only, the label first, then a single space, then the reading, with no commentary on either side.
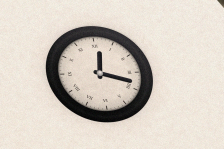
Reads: 12:18
